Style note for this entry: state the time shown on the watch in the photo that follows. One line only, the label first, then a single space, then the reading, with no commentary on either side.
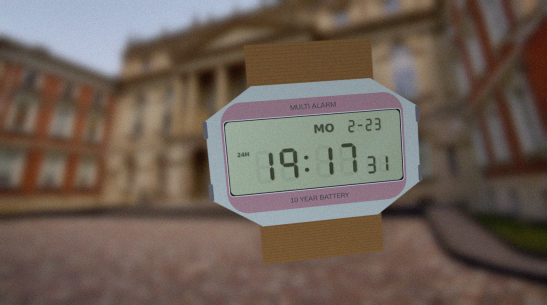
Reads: 19:17:31
